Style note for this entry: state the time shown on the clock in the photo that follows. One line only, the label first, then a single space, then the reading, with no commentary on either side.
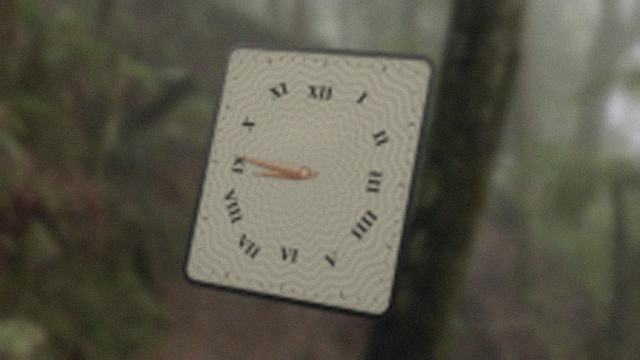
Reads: 8:46
